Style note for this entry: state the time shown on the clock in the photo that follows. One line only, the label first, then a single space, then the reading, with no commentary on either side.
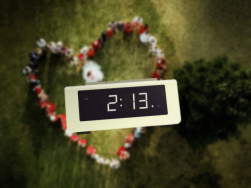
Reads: 2:13
